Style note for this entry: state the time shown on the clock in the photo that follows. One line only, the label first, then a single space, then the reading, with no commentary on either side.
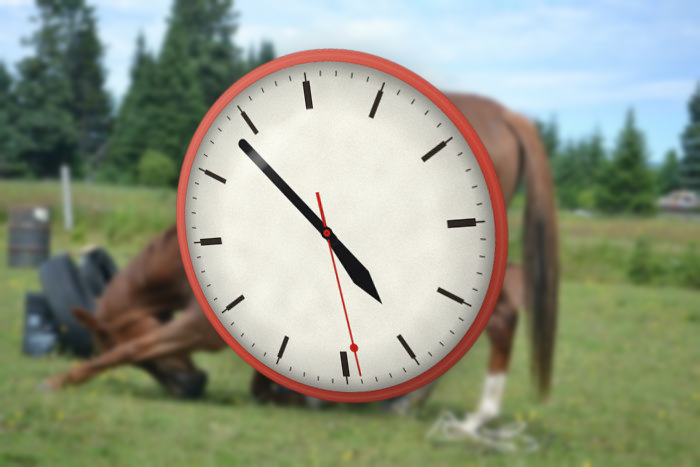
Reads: 4:53:29
